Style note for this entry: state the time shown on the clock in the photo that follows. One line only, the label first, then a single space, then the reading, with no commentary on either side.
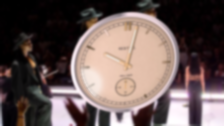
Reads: 10:02
